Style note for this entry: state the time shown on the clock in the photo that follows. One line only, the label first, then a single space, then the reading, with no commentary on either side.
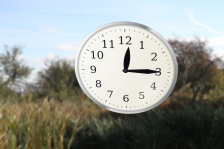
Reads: 12:15
